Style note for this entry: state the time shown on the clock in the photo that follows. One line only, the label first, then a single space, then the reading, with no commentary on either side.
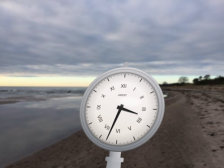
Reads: 3:33
